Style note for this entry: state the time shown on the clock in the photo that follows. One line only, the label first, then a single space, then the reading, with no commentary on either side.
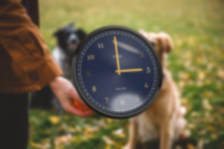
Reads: 3:00
